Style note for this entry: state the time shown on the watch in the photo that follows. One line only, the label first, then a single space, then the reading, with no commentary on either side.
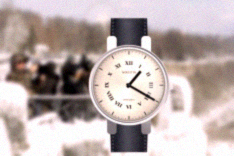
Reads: 1:20
